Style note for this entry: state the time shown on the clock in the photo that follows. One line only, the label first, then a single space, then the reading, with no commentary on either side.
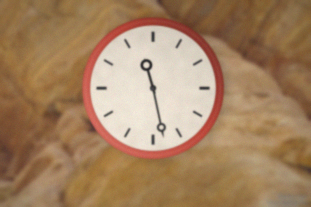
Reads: 11:28
